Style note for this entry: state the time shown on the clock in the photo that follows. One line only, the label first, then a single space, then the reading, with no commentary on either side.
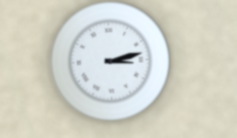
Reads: 3:13
